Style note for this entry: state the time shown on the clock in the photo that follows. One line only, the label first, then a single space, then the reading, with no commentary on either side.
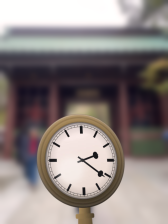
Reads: 2:21
